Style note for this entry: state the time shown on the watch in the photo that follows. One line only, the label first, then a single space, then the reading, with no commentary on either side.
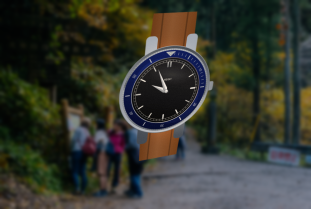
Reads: 9:56
